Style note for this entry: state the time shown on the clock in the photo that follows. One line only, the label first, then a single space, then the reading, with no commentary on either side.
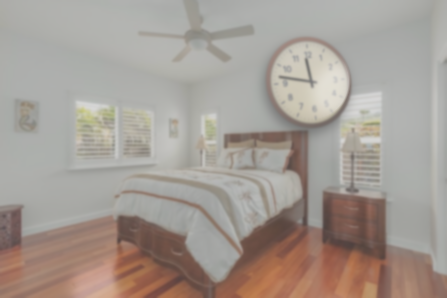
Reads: 11:47
